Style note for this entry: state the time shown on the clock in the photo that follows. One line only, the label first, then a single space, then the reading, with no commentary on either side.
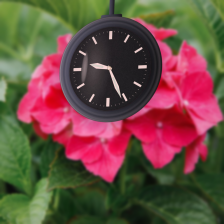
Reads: 9:26
